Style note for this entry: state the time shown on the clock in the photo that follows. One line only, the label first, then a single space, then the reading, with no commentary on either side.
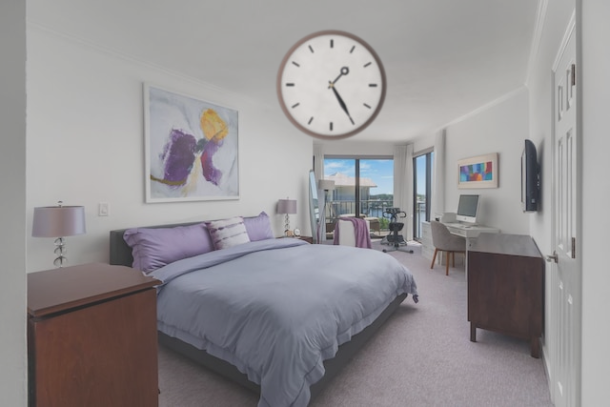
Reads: 1:25
